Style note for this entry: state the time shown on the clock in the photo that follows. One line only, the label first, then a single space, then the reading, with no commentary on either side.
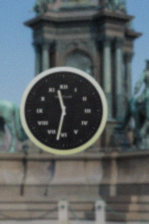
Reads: 11:32
